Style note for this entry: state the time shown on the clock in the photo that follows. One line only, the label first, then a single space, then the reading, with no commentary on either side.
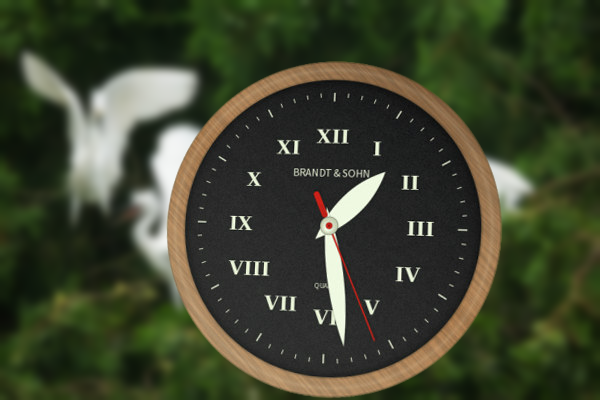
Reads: 1:28:26
